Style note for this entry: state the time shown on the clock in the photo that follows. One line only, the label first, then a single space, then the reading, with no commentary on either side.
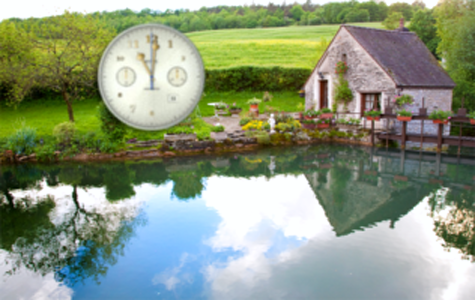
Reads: 11:01
